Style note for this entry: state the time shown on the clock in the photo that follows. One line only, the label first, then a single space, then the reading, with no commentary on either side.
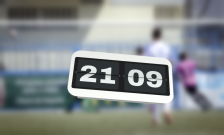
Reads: 21:09
